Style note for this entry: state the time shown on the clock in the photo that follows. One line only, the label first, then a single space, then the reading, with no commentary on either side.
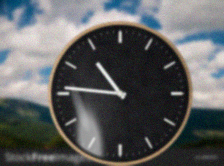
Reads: 10:46
